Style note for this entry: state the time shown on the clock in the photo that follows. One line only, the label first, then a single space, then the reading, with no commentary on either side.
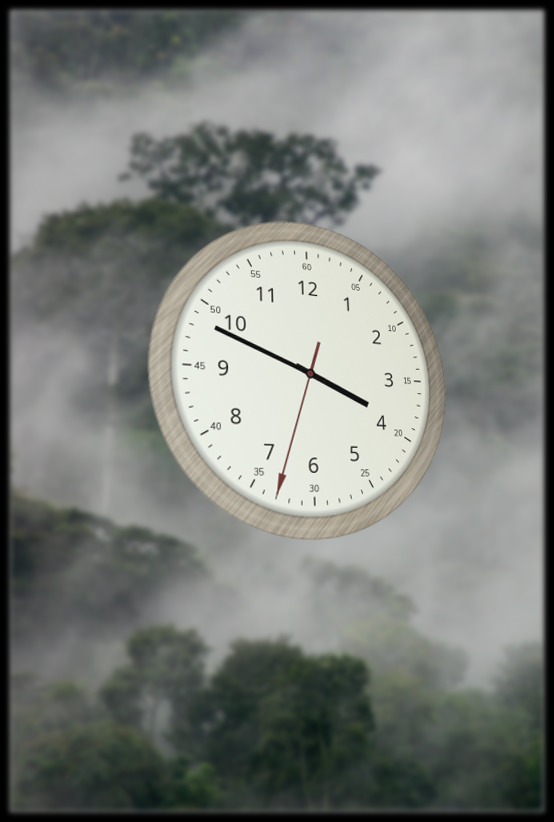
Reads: 3:48:33
